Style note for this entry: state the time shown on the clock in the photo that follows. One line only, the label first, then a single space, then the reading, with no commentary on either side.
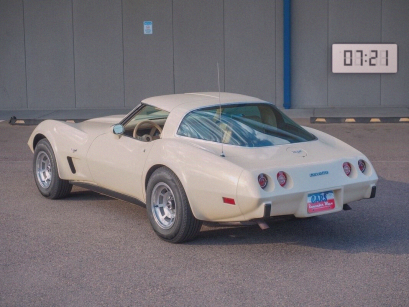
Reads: 7:21
